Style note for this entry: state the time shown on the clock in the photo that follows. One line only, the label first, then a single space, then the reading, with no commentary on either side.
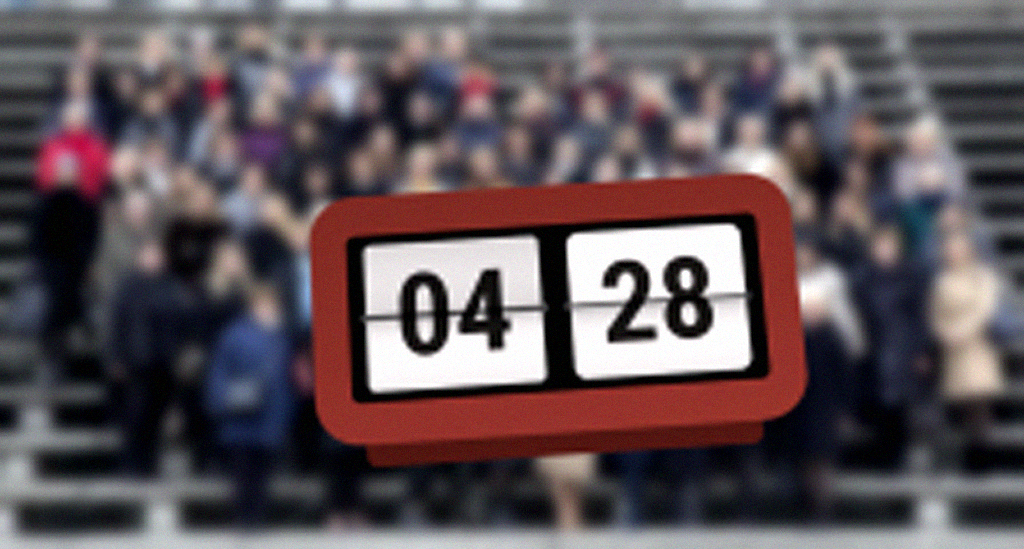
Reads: 4:28
